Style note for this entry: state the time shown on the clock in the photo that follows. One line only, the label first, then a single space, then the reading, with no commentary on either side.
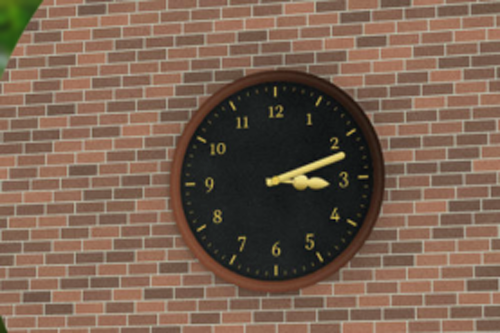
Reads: 3:12
